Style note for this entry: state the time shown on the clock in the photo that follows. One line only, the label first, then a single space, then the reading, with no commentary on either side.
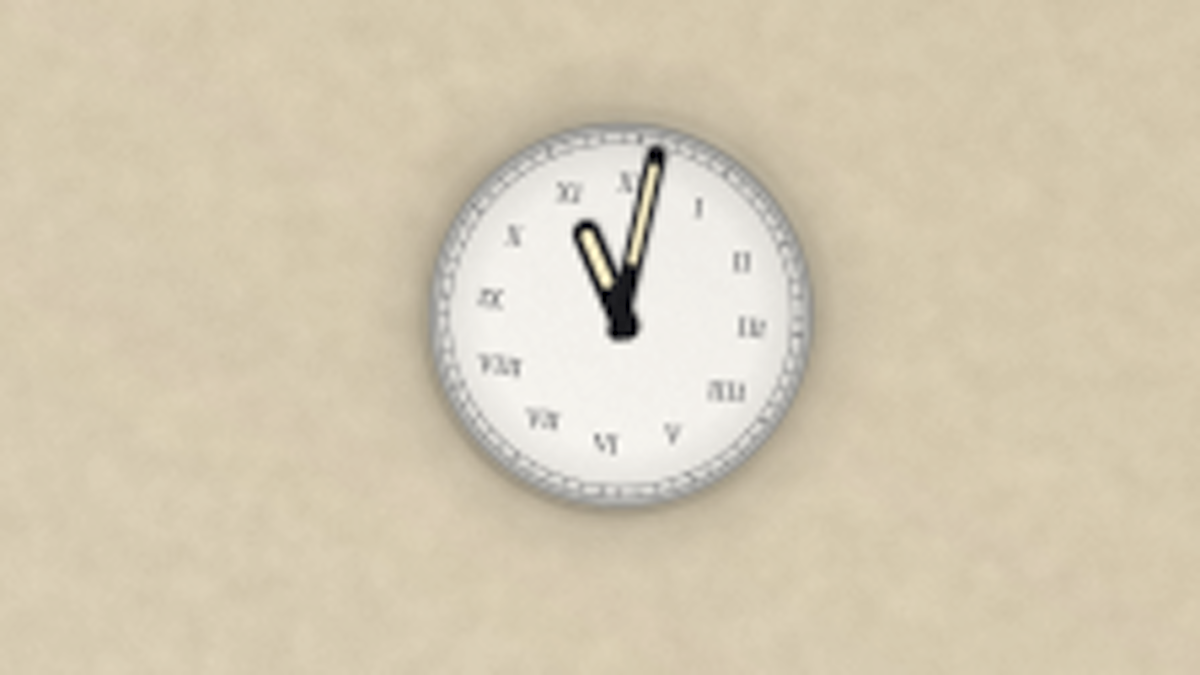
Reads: 11:01
